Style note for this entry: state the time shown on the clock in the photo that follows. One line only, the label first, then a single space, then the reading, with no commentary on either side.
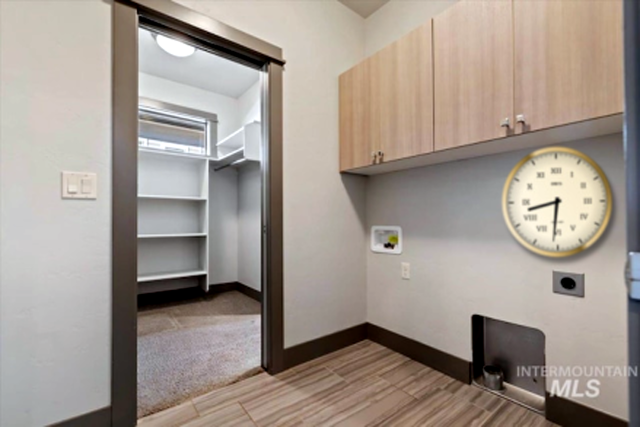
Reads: 8:31
